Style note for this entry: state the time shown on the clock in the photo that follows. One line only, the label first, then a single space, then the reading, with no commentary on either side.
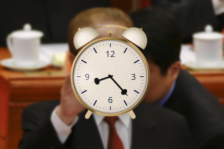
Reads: 8:23
